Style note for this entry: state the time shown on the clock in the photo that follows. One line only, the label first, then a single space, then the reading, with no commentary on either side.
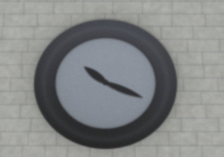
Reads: 10:19
